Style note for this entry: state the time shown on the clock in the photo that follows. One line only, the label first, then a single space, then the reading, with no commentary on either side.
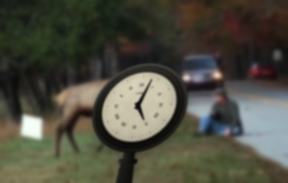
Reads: 5:03
